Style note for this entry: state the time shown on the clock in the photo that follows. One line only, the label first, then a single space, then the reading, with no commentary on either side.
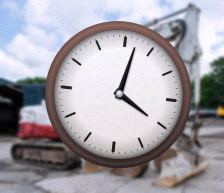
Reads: 4:02
